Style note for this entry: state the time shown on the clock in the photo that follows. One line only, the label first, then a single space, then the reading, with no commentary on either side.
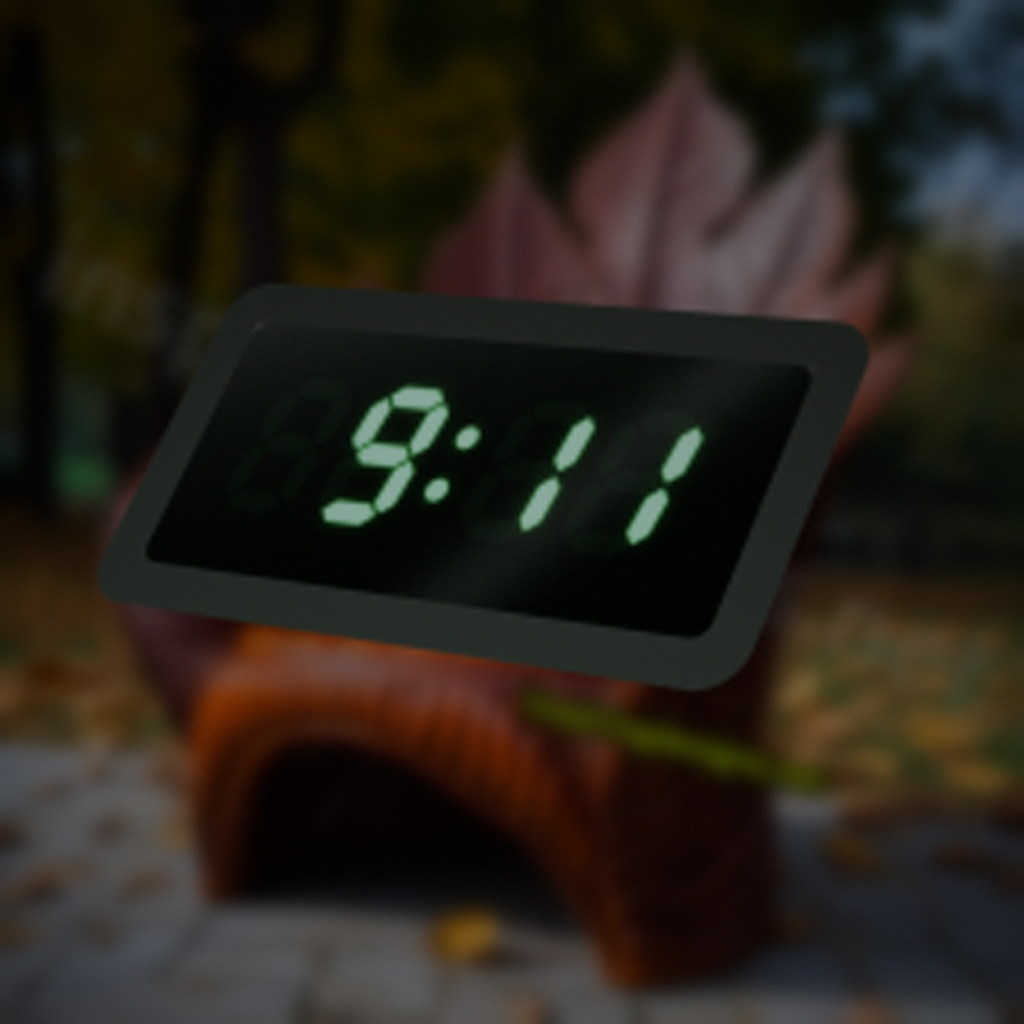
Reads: 9:11
